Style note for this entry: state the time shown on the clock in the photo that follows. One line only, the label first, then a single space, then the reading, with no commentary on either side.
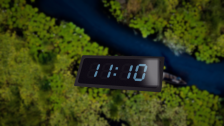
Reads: 11:10
